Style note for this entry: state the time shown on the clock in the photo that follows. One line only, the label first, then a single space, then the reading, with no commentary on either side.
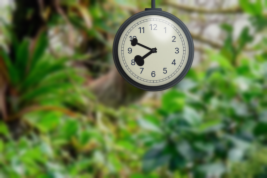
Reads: 7:49
